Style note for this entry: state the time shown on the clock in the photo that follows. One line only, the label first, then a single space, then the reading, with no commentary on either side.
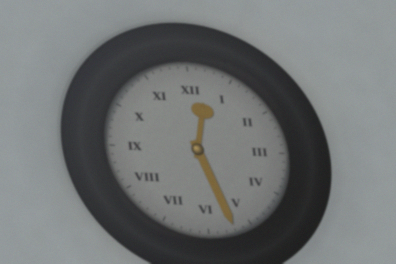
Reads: 12:27
